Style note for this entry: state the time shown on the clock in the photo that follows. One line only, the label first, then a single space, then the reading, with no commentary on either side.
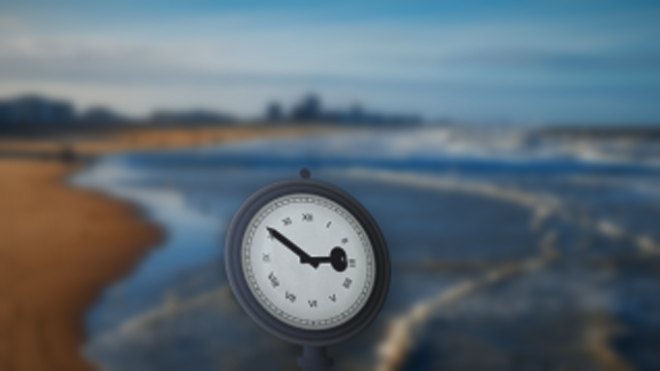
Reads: 2:51
